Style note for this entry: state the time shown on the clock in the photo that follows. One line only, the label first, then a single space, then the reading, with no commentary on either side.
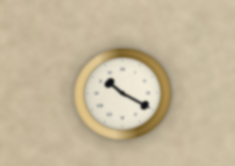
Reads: 10:20
